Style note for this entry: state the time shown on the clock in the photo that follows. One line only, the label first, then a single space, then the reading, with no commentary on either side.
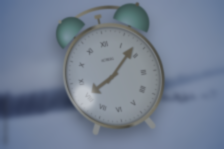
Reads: 8:08
